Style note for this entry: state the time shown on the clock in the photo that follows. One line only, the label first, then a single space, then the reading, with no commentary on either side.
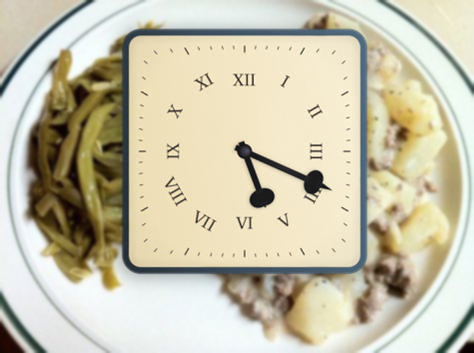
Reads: 5:19
